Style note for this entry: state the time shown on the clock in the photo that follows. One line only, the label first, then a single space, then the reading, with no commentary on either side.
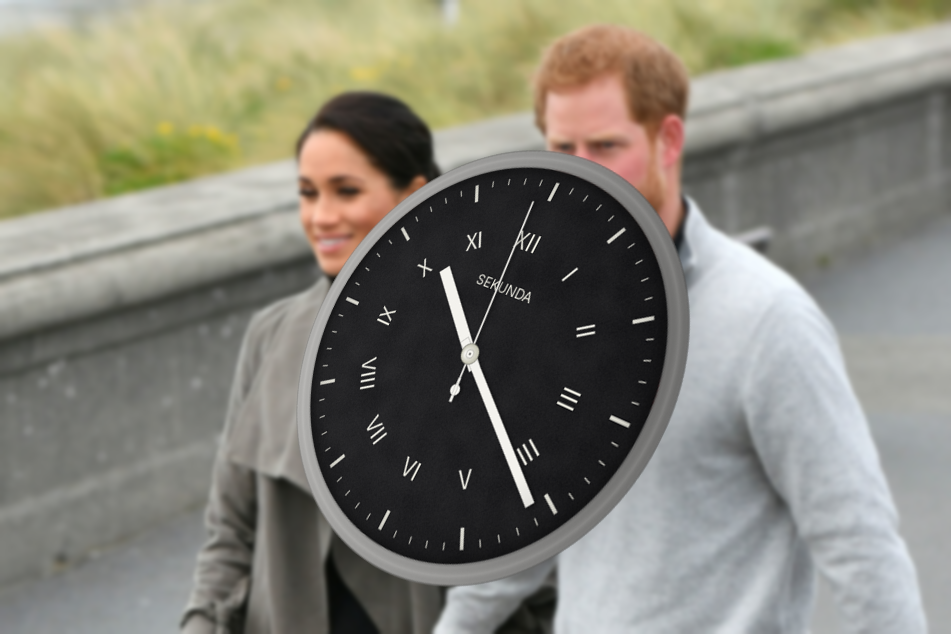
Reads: 10:20:59
